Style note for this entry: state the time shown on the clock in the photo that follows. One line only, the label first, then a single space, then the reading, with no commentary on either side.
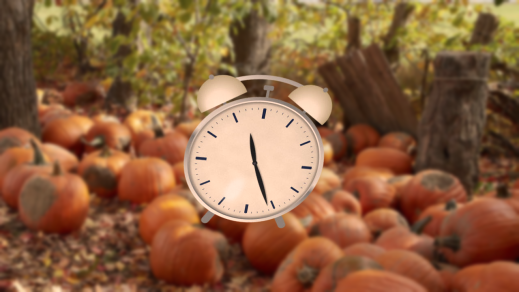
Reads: 11:26
